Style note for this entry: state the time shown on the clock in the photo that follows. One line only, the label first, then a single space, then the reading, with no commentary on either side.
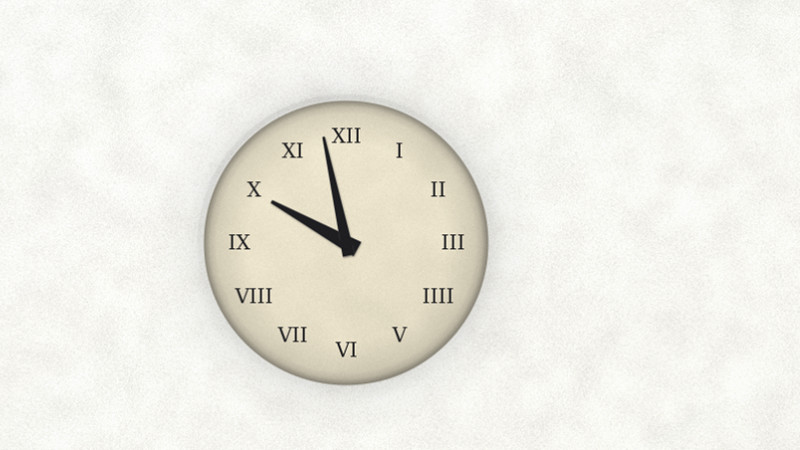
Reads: 9:58
